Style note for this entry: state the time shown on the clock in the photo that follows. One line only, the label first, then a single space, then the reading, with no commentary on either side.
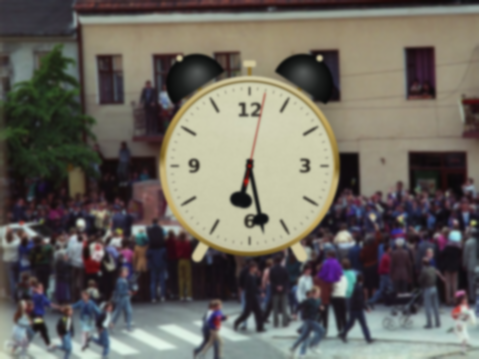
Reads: 6:28:02
